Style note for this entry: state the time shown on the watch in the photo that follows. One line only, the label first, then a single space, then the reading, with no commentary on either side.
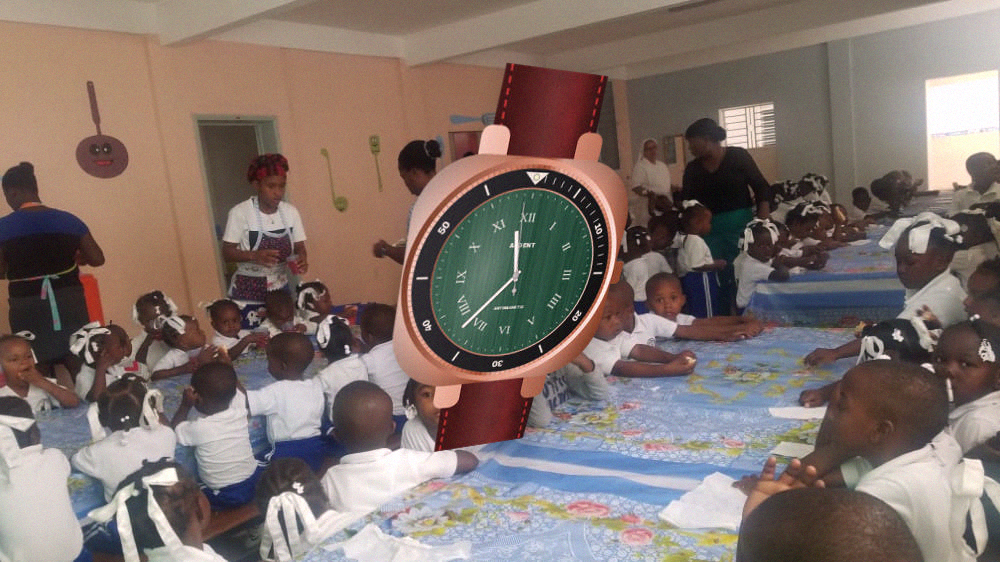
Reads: 11:36:59
